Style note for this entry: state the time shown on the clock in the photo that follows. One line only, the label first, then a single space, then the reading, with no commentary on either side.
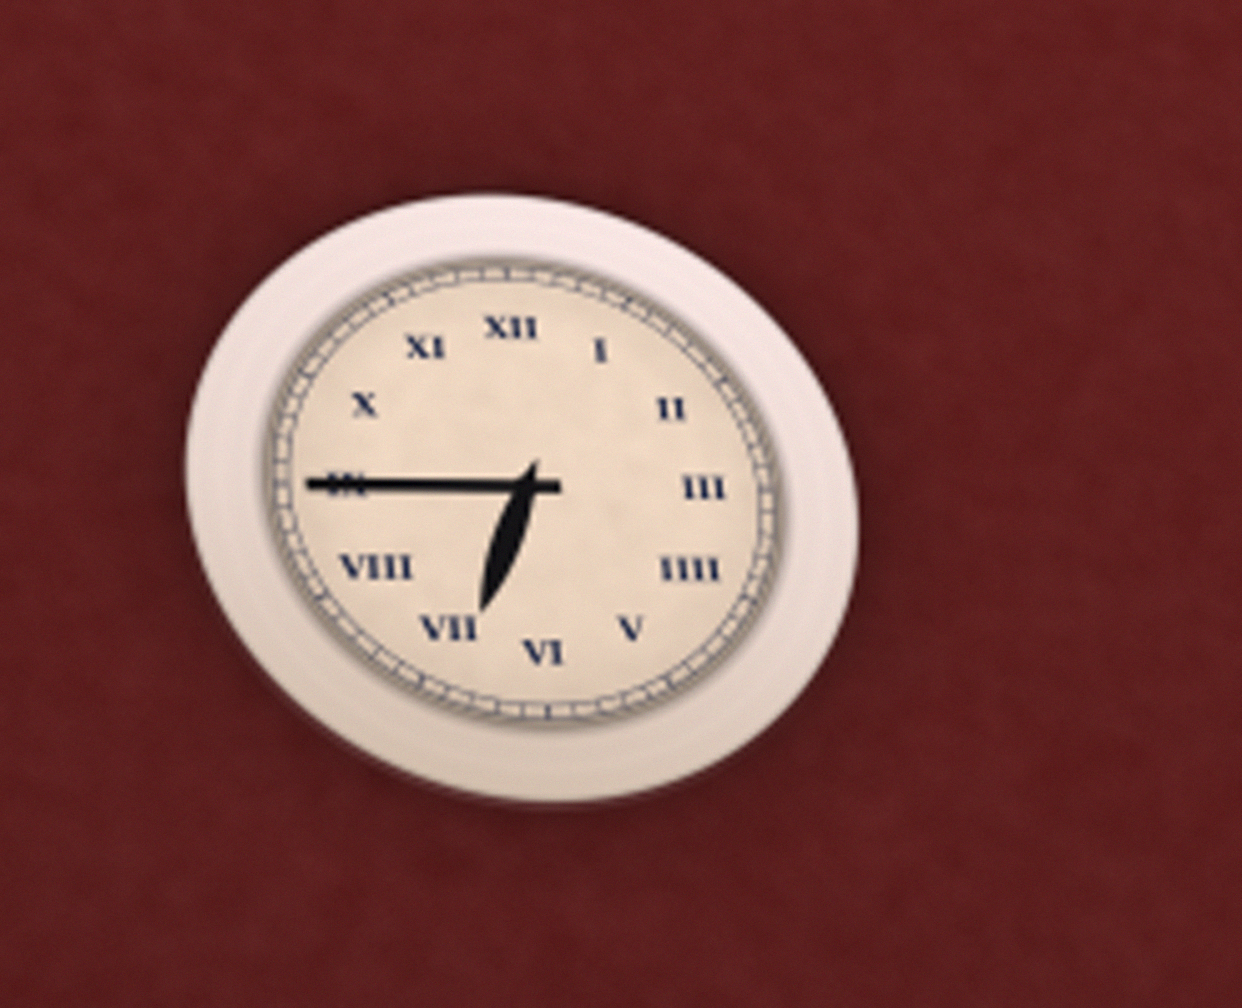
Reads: 6:45
